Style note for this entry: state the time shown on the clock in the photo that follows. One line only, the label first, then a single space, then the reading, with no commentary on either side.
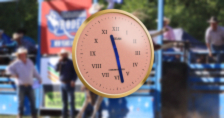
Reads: 11:28
